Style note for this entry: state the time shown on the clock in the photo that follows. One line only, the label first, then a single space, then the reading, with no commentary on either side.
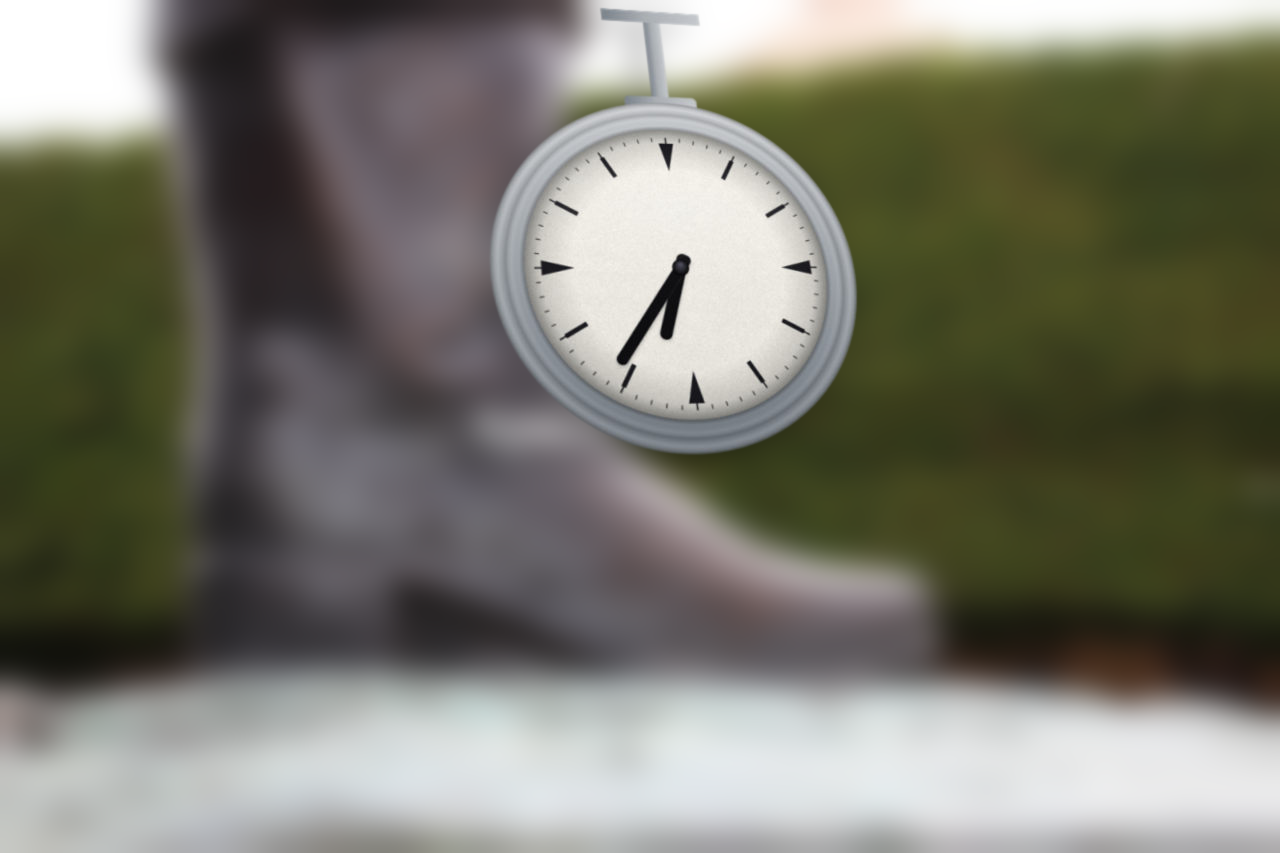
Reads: 6:36
